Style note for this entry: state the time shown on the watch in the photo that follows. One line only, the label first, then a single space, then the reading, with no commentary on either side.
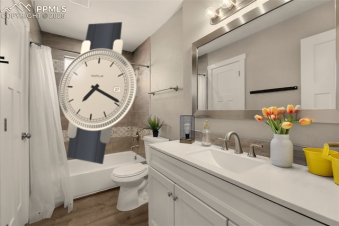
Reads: 7:19
